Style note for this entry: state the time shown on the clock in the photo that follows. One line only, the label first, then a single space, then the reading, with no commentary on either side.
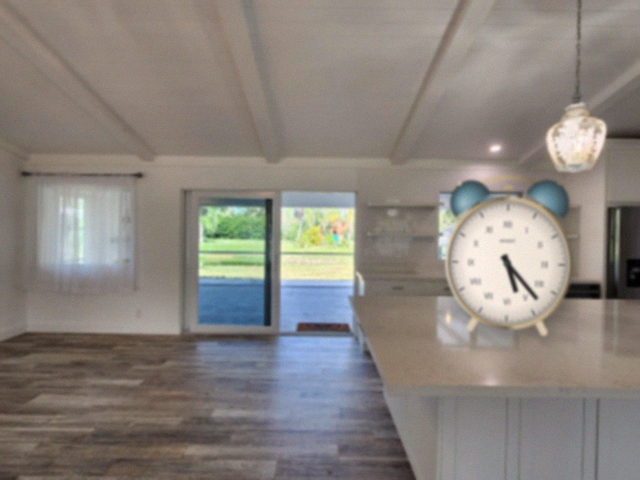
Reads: 5:23
